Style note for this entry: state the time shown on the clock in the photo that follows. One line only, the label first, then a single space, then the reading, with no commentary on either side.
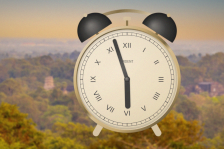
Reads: 5:57
